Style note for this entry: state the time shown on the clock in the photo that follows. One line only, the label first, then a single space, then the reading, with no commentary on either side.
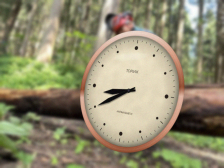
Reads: 8:40
